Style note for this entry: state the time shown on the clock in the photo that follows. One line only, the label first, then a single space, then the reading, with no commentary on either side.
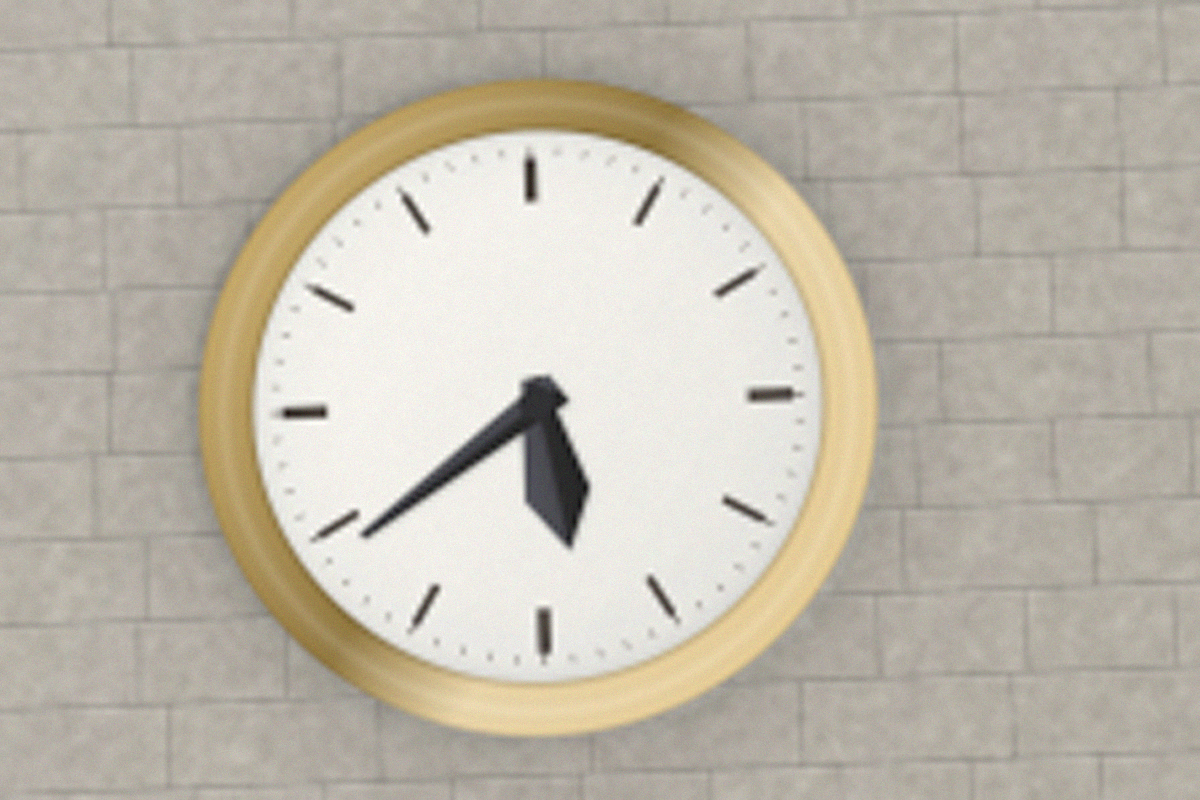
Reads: 5:39
